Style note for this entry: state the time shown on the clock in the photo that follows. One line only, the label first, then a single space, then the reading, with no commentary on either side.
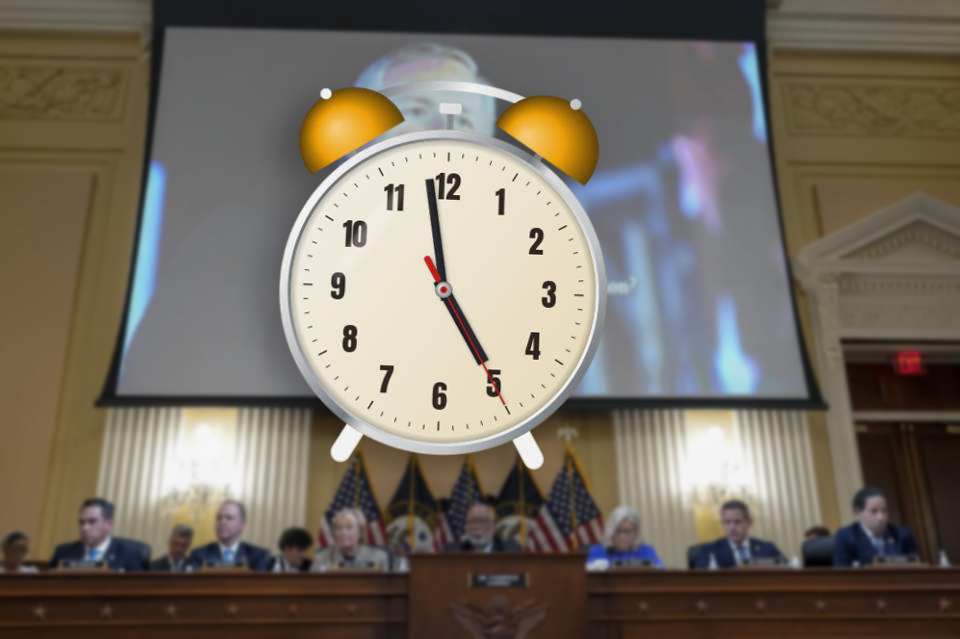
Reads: 4:58:25
